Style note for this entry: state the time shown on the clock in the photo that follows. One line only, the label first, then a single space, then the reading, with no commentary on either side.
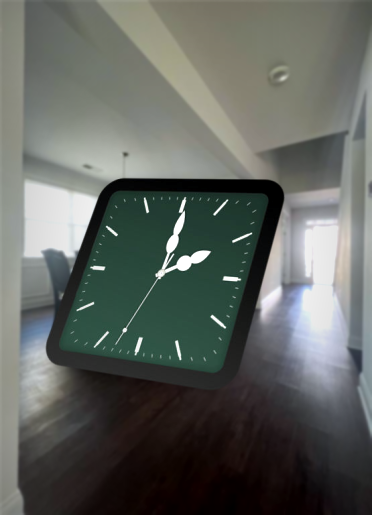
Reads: 2:00:33
